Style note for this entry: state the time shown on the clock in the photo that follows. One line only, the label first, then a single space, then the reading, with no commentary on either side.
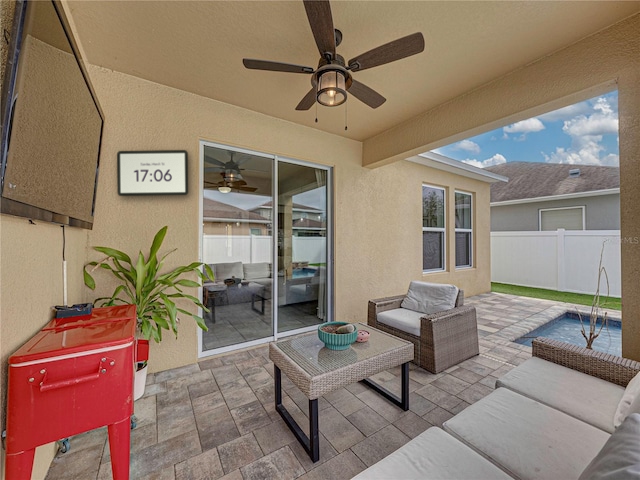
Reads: 17:06
